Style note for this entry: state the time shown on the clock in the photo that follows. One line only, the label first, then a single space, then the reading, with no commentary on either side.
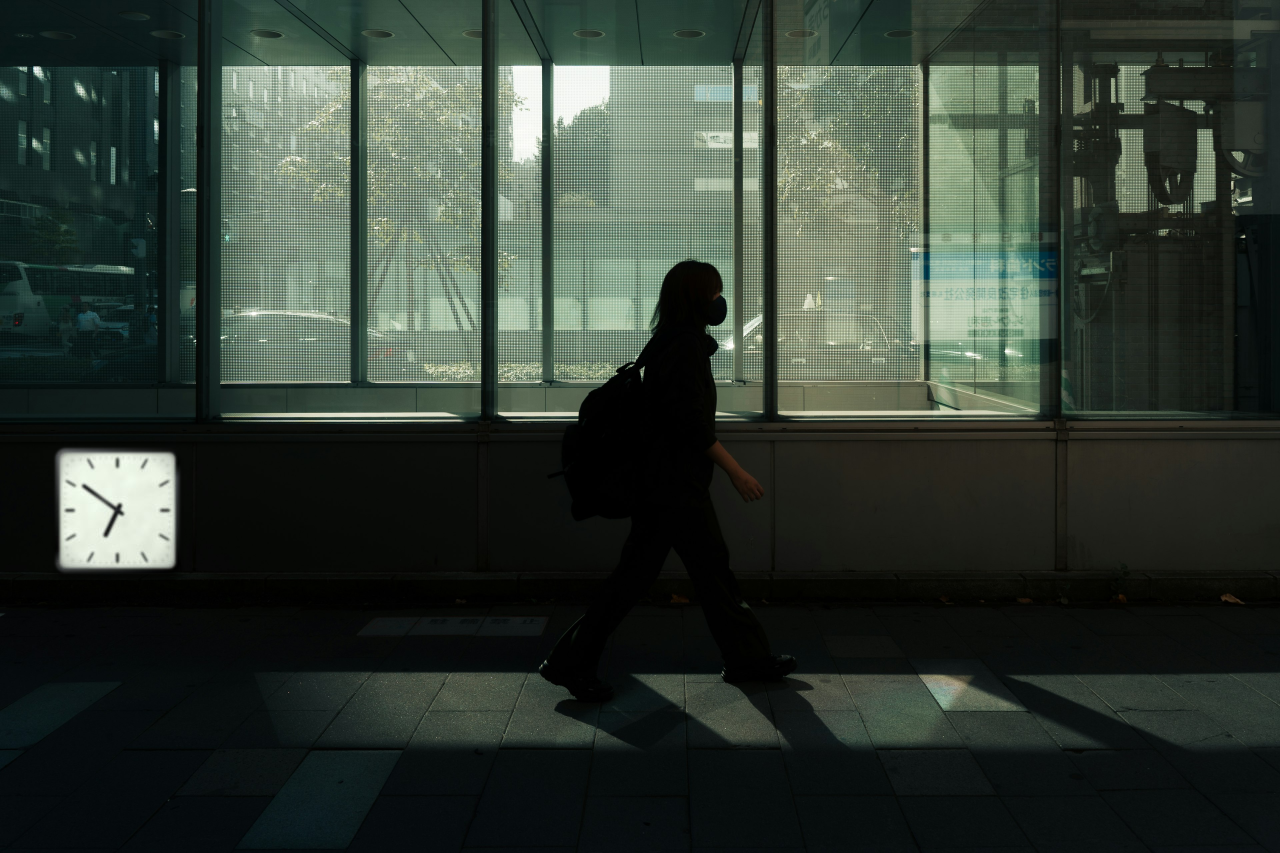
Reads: 6:51
